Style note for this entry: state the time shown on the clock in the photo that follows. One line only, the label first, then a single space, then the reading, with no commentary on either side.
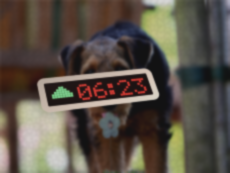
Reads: 6:23
